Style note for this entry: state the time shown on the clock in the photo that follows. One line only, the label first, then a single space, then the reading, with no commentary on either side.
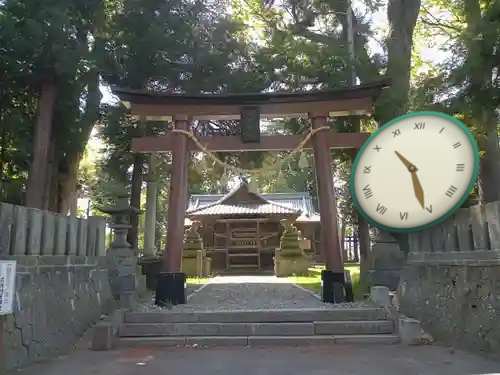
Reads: 10:26
